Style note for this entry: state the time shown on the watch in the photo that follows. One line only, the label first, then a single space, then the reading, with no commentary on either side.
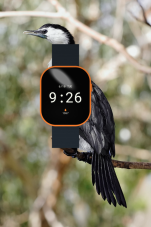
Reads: 9:26
